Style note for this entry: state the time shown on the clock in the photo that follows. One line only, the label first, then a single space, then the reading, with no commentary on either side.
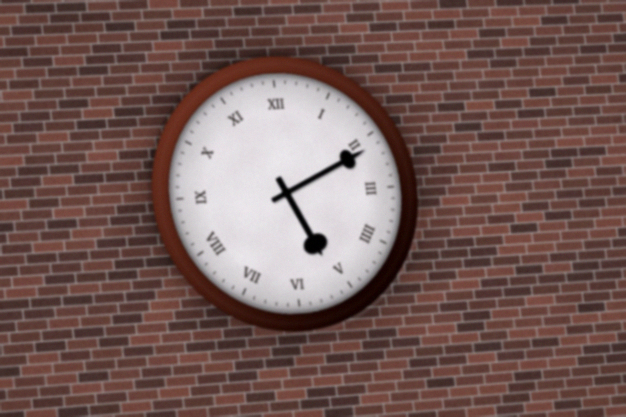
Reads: 5:11
